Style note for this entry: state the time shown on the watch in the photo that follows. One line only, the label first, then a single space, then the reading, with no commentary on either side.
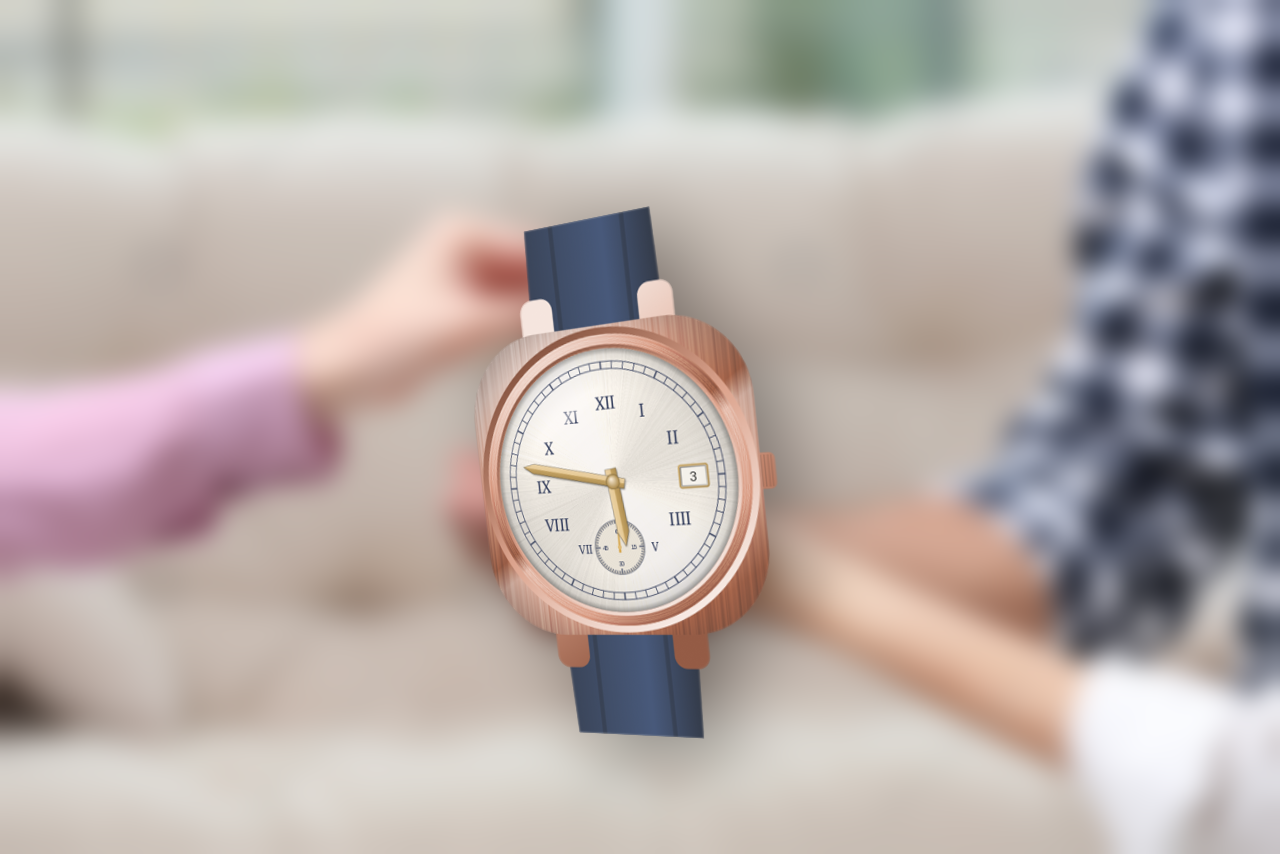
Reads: 5:47
